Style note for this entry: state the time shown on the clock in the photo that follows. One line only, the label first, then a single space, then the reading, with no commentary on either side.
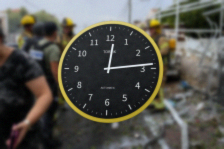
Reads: 12:14
